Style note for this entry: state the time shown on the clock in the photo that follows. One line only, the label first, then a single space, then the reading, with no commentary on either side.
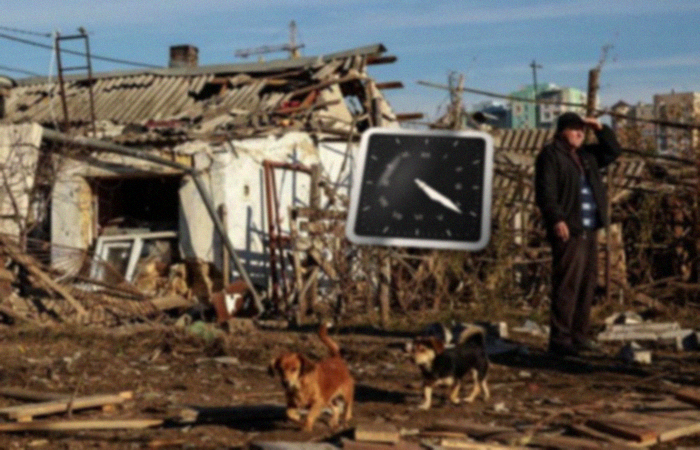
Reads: 4:21
